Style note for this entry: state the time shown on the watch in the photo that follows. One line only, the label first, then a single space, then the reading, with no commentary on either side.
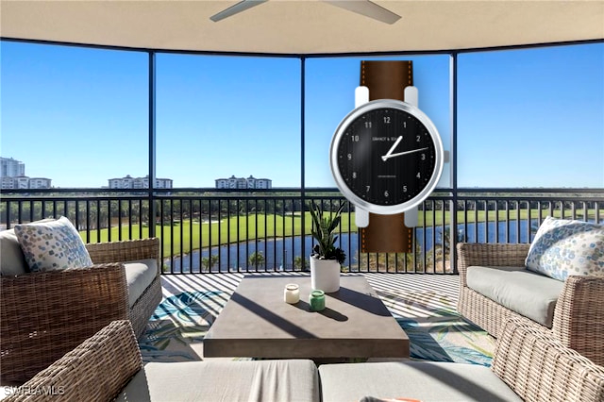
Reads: 1:13
